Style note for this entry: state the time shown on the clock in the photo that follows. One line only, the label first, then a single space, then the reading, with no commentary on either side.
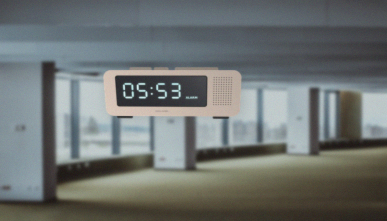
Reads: 5:53
